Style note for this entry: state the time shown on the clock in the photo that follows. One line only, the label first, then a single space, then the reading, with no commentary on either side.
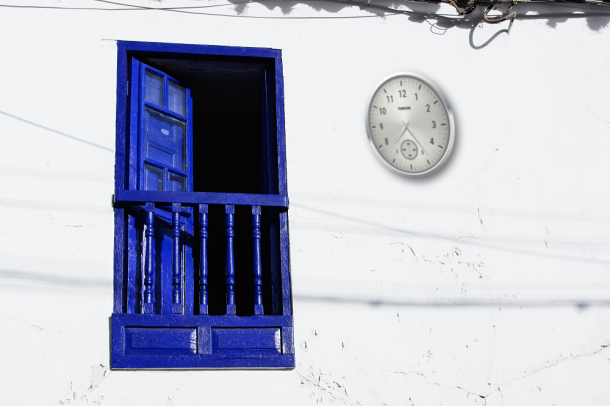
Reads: 7:24
